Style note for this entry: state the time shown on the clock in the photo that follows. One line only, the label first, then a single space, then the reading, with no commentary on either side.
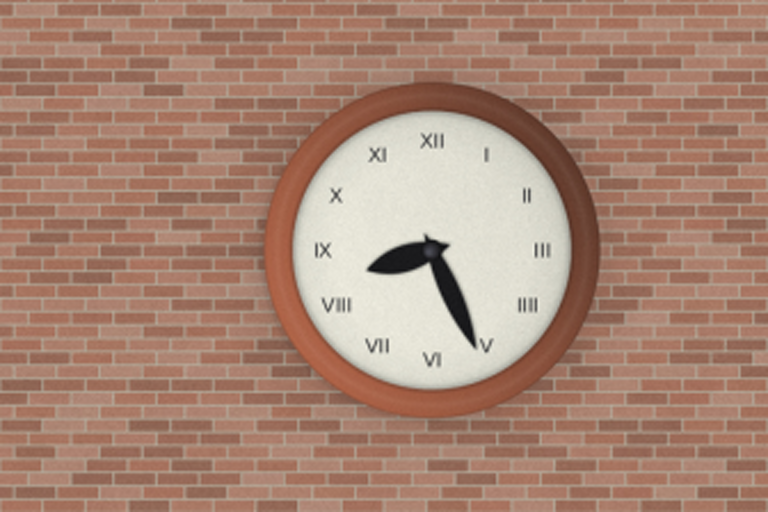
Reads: 8:26
